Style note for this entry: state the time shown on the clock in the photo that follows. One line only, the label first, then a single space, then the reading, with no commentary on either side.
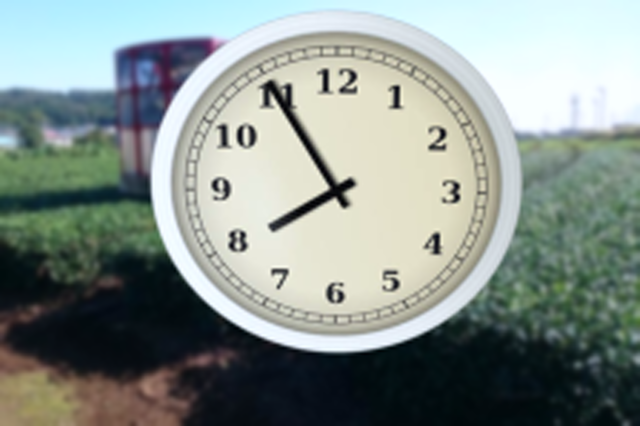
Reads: 7:55
